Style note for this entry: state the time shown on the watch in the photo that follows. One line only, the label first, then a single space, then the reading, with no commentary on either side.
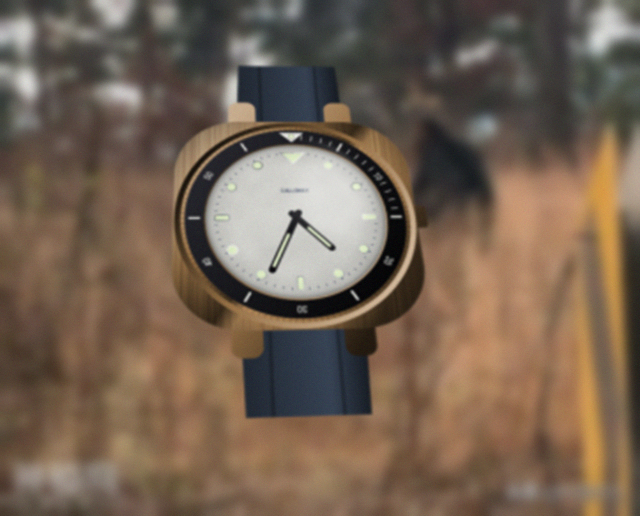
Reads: 4:34
